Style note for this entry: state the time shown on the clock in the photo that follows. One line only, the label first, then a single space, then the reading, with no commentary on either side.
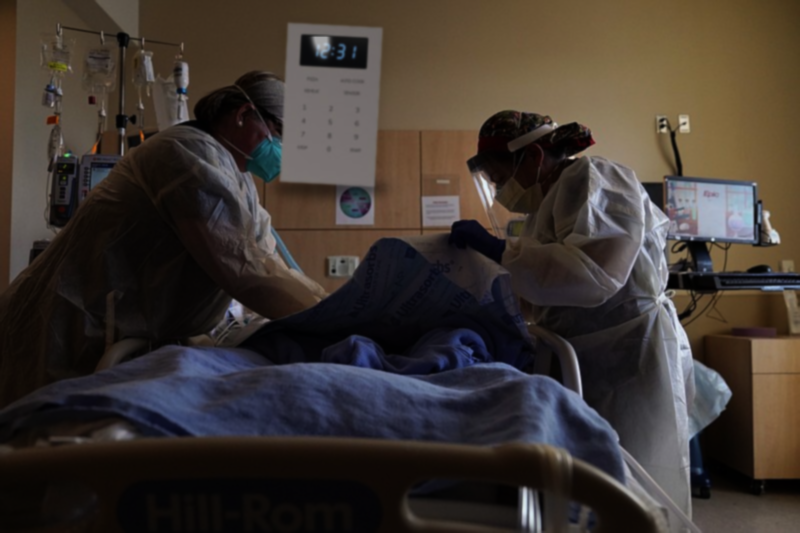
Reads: 12:31
